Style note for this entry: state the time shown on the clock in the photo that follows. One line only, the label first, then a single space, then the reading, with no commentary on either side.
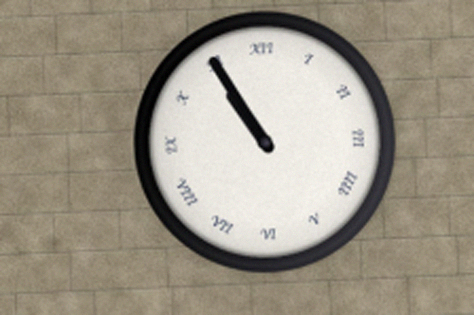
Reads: 10:55
